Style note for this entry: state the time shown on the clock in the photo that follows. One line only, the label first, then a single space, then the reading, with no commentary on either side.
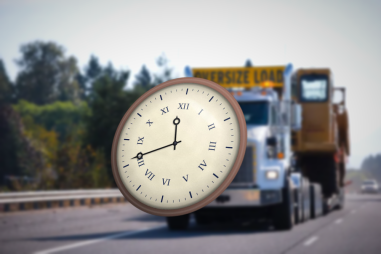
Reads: 11:41
